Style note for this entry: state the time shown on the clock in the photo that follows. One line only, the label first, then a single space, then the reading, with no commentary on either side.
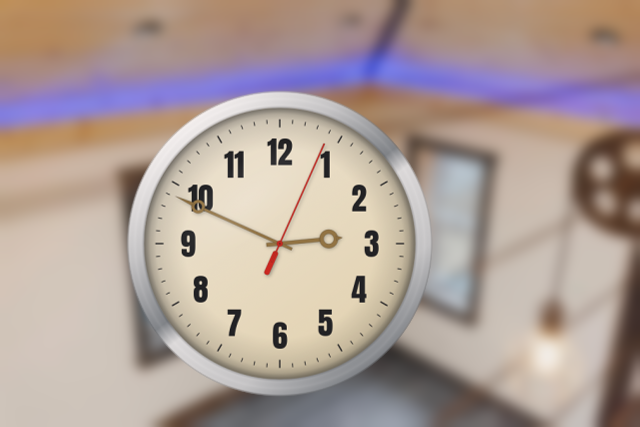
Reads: 2:49:04
